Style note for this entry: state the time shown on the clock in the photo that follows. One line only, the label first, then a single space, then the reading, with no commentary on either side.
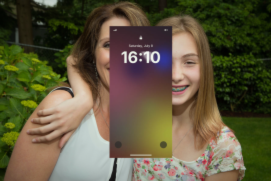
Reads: 16:10
